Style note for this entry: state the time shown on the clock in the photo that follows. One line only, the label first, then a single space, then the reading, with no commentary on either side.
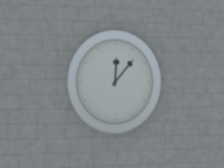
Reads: 12:07
